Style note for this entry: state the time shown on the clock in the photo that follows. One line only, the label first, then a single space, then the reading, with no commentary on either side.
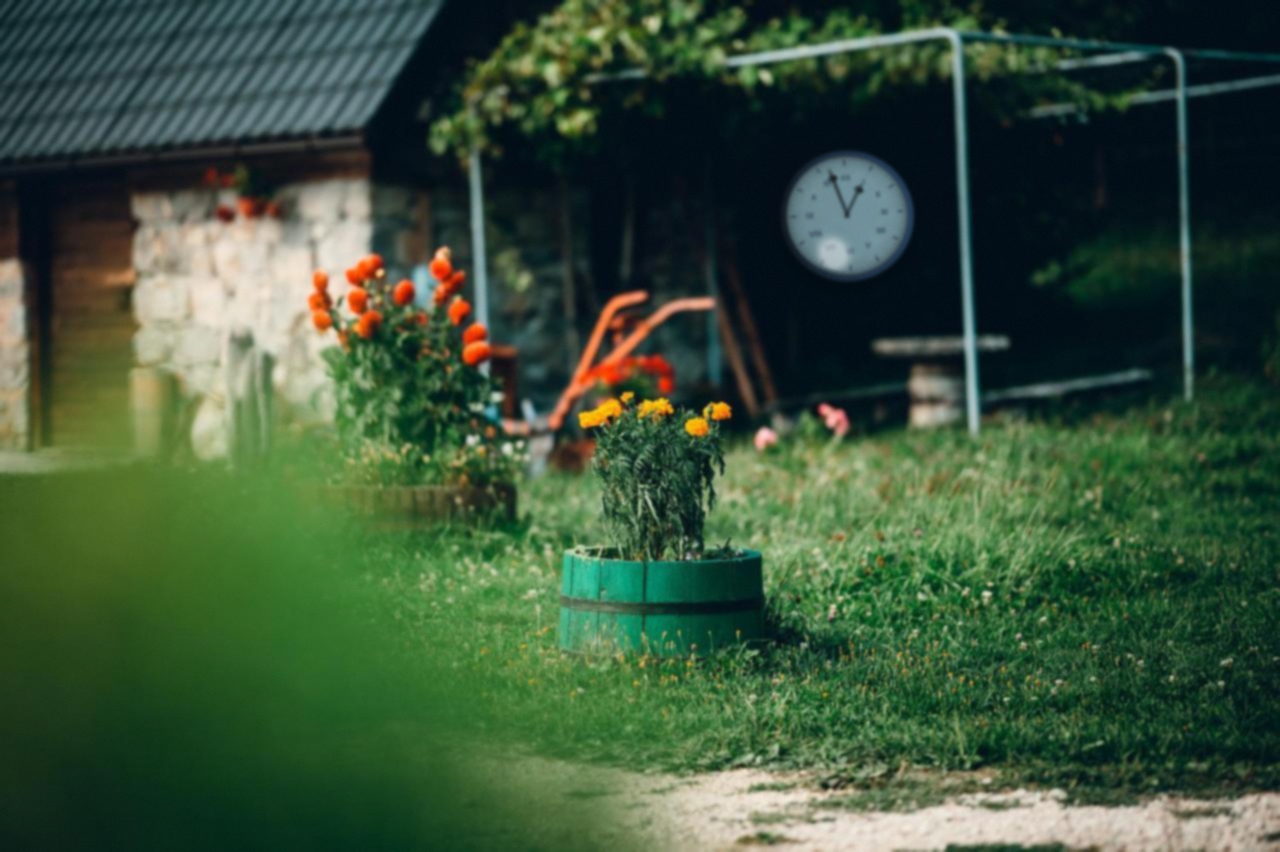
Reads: 12:57
